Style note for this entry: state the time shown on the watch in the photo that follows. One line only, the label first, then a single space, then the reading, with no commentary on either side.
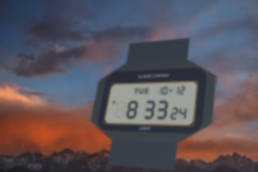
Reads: 8:33:24
